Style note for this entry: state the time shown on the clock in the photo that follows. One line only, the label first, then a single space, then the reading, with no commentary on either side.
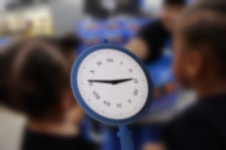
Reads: 2:46
